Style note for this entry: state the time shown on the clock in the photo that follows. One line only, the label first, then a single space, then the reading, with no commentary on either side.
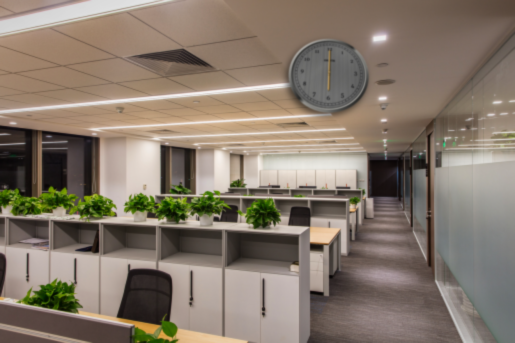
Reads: 6:00
